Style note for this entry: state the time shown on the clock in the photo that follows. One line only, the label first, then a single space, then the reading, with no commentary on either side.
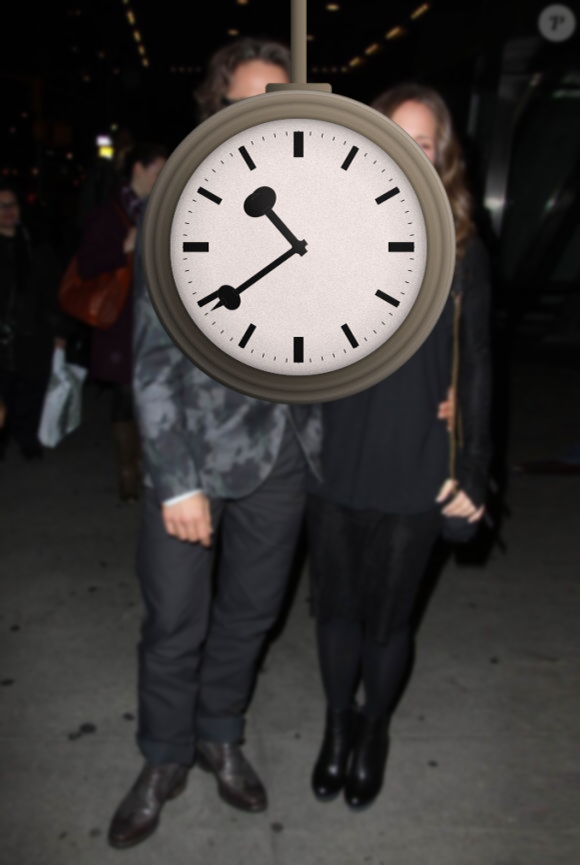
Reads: 10:39
